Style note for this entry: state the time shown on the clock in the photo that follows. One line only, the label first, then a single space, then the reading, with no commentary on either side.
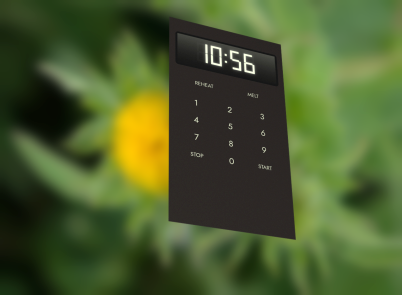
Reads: 10:56
